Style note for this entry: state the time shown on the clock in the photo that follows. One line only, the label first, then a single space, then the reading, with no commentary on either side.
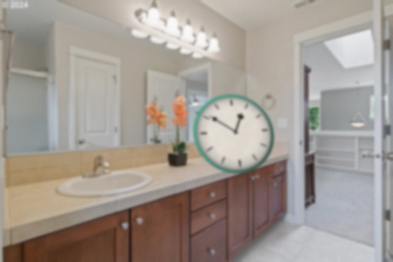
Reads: 12:51
